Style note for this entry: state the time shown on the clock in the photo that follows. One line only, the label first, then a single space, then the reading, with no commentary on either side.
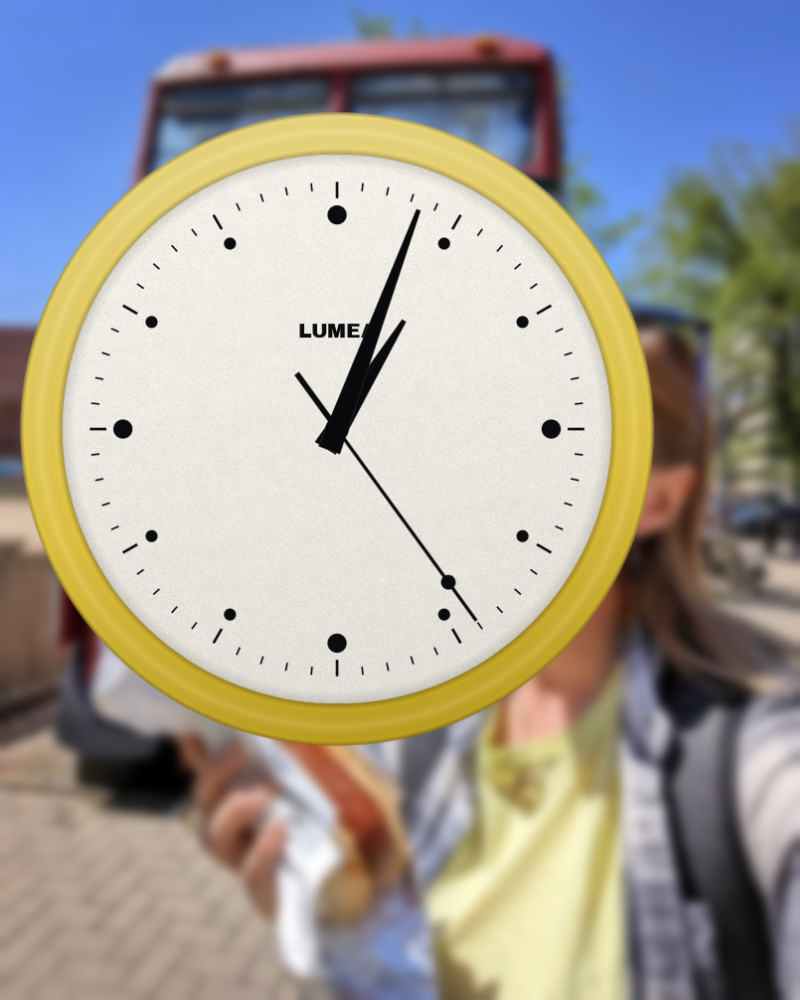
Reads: 1:03:24
